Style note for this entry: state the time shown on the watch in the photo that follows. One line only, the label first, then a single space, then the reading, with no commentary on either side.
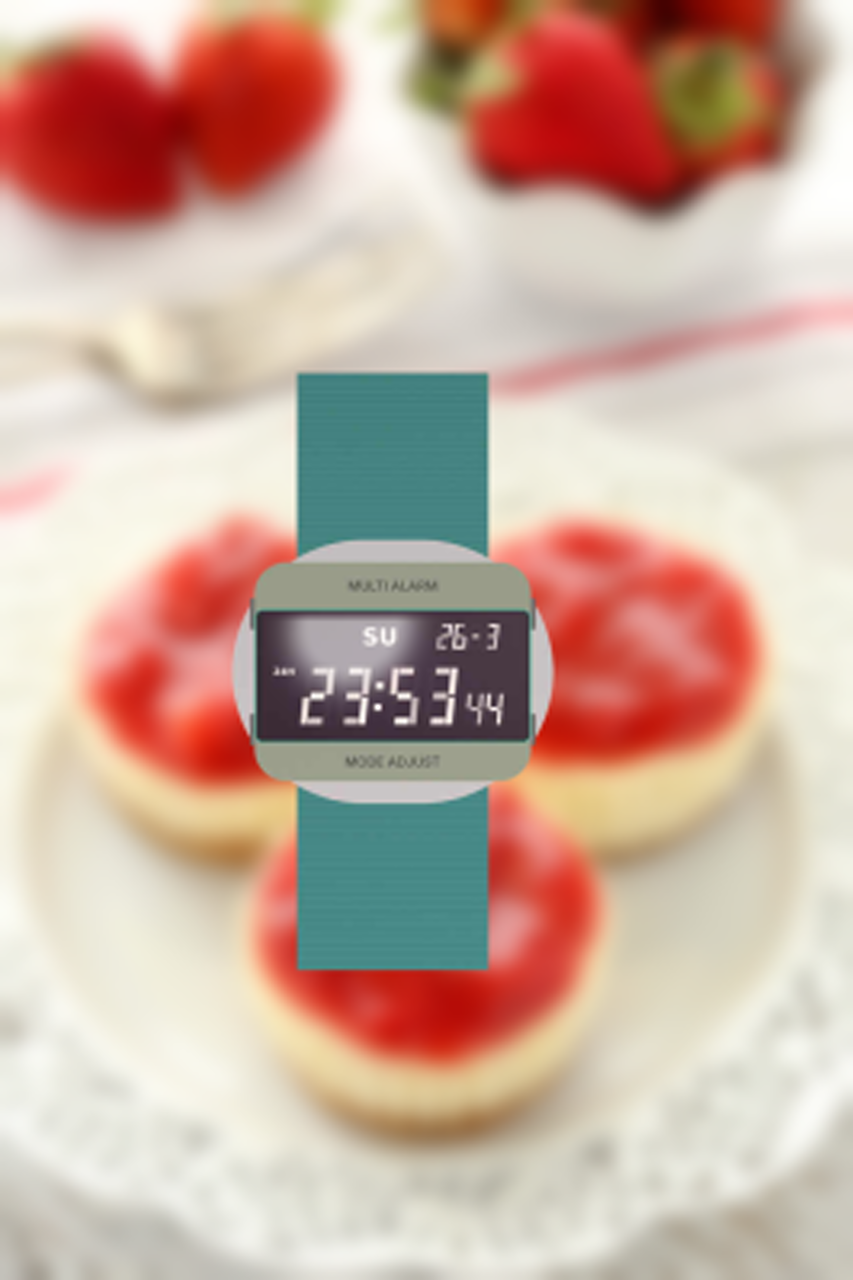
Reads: 23:53:44
